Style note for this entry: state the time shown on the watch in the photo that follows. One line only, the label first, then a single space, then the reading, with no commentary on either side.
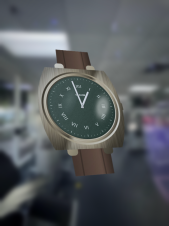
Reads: 12:58
